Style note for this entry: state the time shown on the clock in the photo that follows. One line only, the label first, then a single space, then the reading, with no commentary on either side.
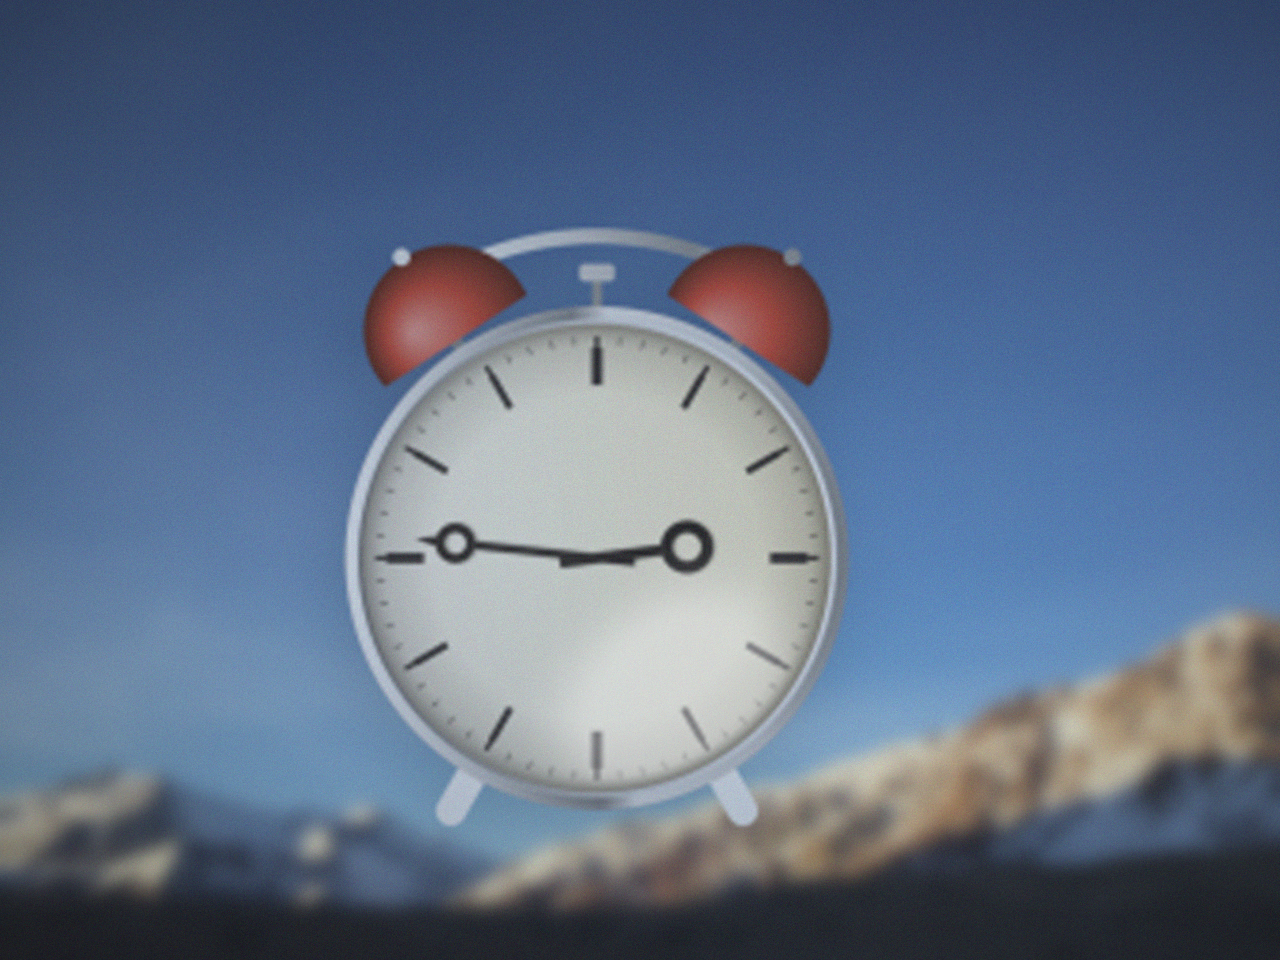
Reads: 2:46
